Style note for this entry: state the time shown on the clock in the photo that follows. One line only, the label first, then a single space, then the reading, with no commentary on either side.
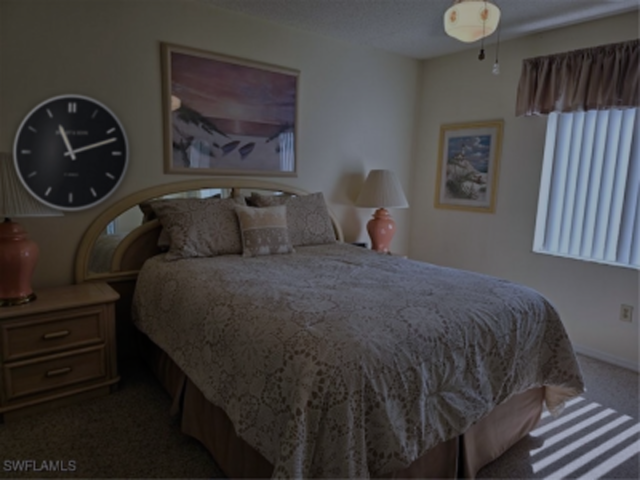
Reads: 11:12
